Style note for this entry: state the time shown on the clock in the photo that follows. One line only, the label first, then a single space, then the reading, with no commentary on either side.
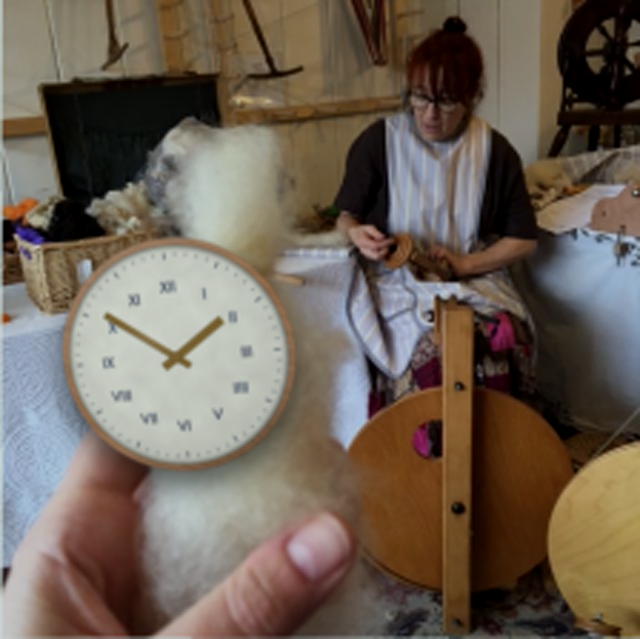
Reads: 1:51
